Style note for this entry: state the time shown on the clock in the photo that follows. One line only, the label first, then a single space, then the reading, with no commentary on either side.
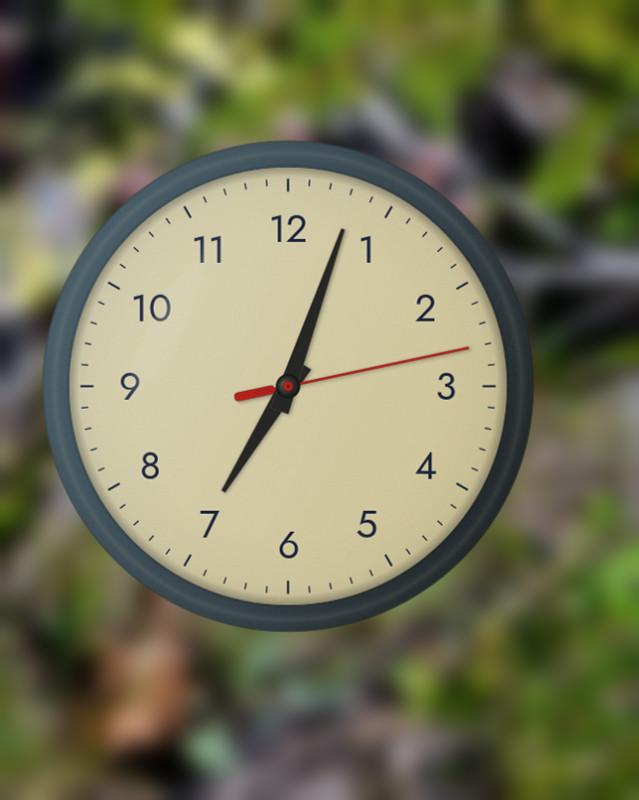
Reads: 7:03:13
